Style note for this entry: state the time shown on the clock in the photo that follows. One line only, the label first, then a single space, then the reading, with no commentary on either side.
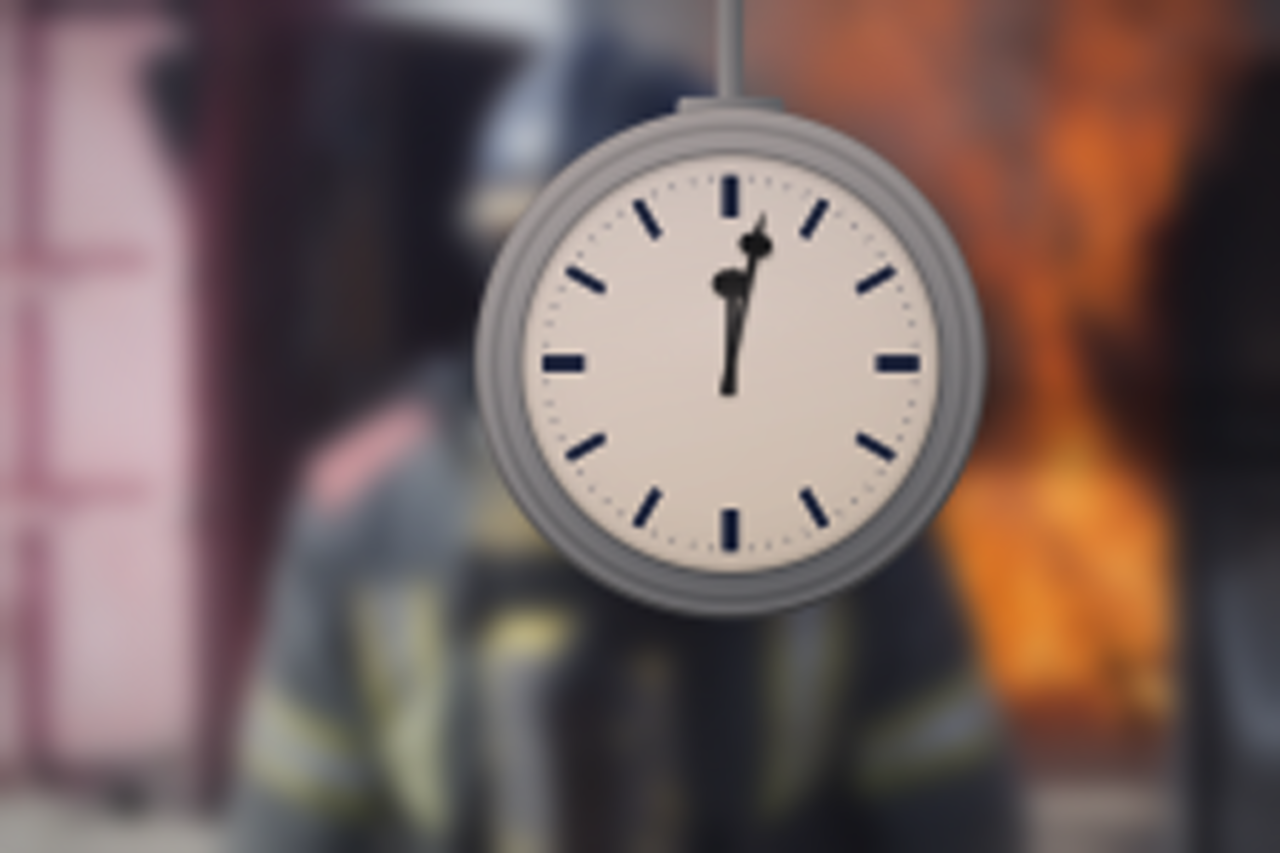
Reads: 12:02
